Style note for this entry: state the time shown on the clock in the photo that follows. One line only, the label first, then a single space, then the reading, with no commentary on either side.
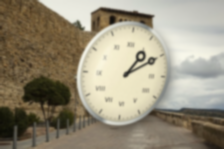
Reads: 1:10
